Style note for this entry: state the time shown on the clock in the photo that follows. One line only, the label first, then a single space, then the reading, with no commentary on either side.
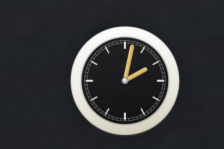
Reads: 2:02
